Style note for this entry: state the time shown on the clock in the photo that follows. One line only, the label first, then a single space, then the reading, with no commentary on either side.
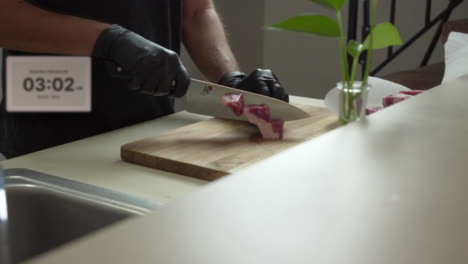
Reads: 3:02
